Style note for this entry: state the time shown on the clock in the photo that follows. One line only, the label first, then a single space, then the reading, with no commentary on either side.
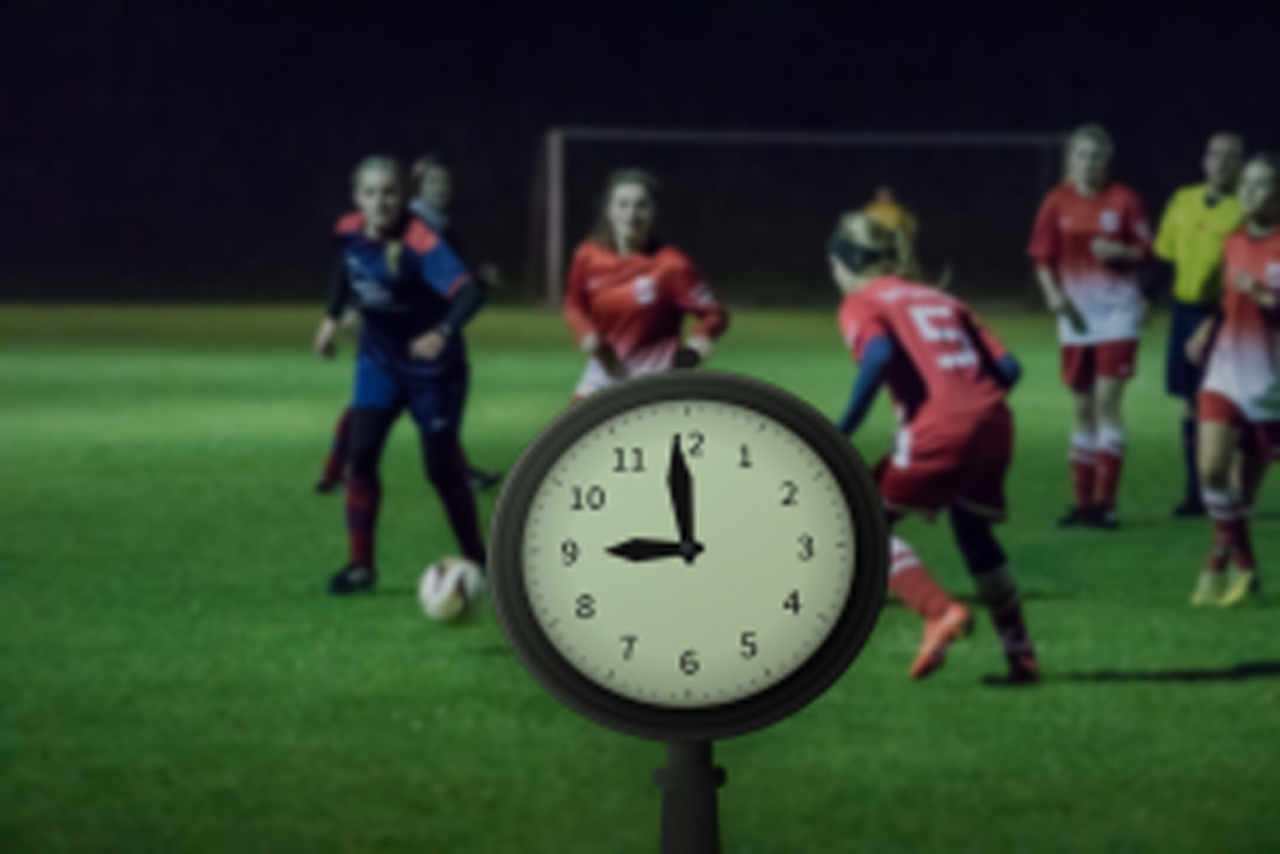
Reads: 8:59
